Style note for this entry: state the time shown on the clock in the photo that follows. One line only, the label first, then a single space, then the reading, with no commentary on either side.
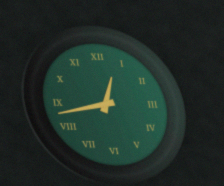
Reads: 12:43
